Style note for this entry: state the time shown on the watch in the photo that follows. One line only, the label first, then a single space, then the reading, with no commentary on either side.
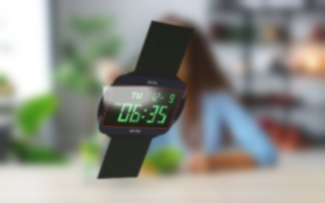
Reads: 6:35
